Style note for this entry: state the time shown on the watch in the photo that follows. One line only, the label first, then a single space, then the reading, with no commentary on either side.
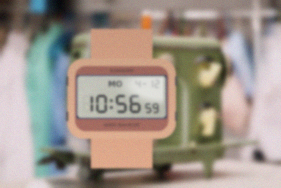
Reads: 10:56
